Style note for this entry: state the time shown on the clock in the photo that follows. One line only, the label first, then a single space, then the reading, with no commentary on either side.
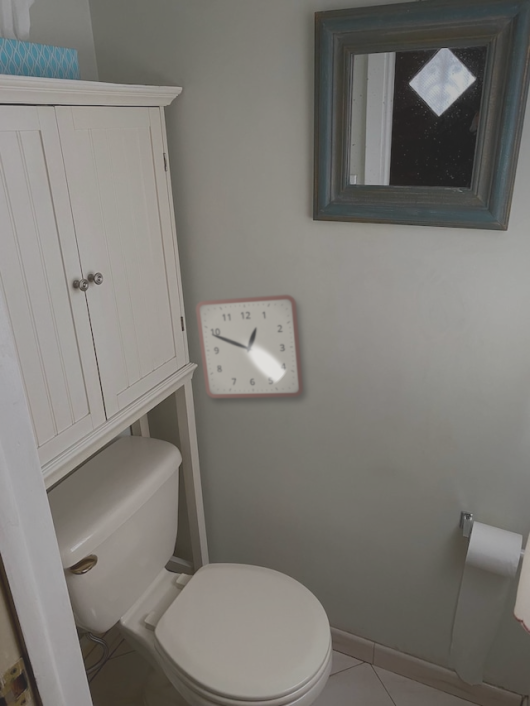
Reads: 12:49
